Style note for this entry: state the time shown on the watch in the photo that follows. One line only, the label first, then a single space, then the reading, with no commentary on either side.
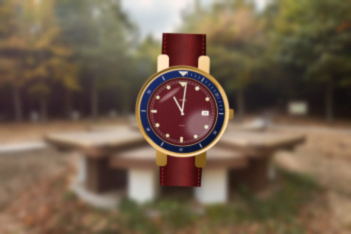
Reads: 11:01
